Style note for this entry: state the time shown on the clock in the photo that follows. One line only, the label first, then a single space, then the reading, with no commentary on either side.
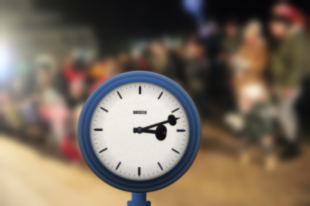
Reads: 3:12
